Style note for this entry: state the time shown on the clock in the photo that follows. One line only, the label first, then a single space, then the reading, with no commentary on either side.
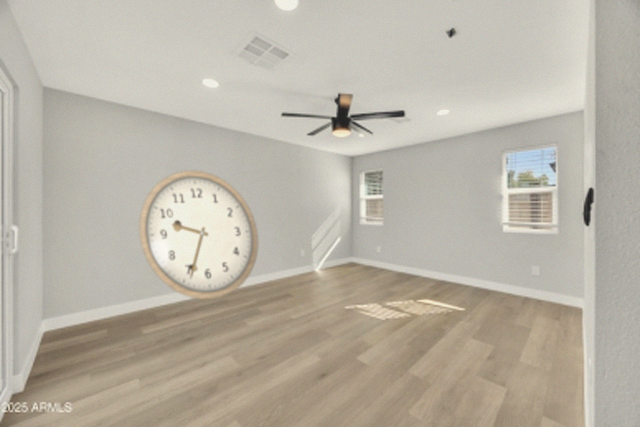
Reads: 9:34
